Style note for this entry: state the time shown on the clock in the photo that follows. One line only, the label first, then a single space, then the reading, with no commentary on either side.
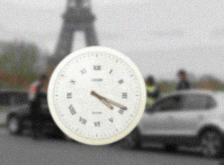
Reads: 4:19
